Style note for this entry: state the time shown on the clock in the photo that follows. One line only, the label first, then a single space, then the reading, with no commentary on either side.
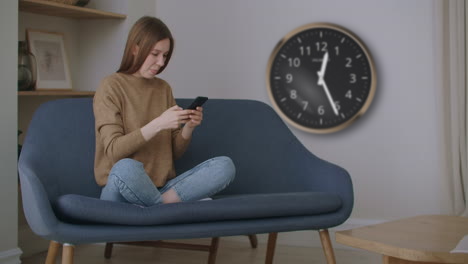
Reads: 12:26
